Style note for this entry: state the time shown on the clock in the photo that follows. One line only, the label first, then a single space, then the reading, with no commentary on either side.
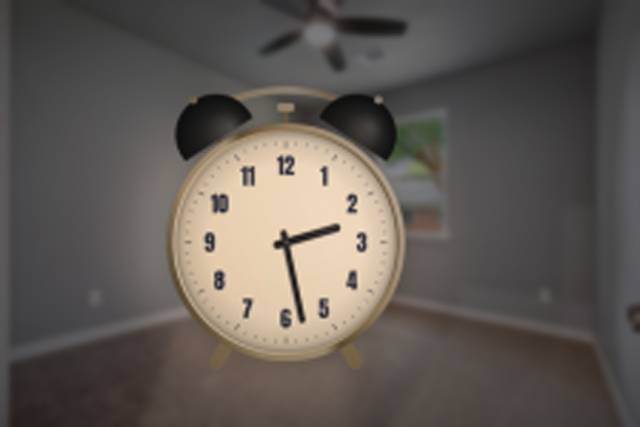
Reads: 2:28
